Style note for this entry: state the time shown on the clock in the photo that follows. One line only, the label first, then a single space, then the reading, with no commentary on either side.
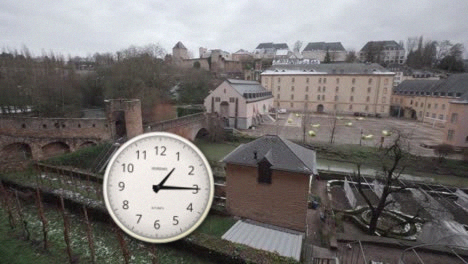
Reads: 1:15
